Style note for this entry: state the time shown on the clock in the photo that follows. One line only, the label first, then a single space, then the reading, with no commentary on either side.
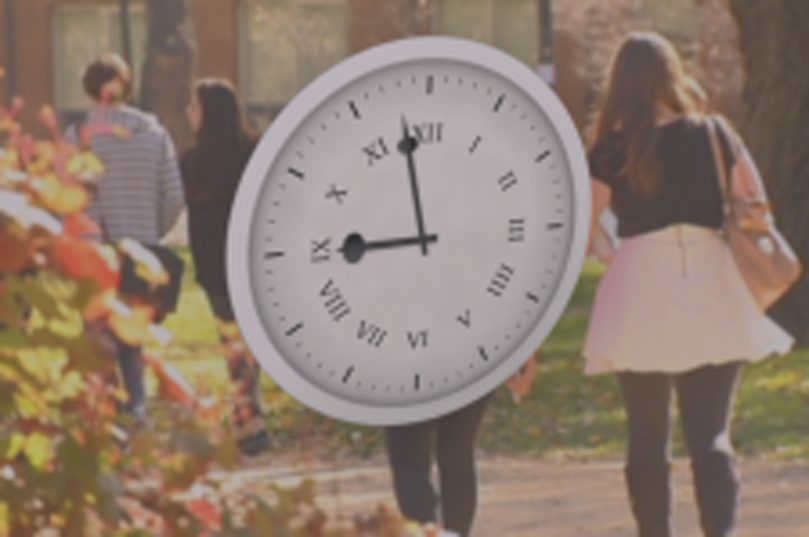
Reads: 8:58
